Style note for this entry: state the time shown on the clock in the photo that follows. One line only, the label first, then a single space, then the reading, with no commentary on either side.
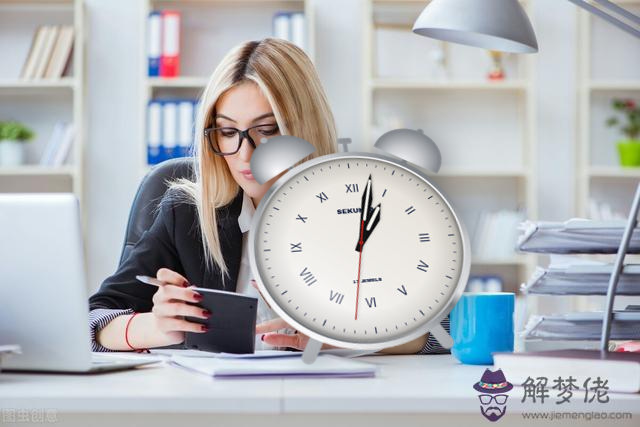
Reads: 1:02:32
